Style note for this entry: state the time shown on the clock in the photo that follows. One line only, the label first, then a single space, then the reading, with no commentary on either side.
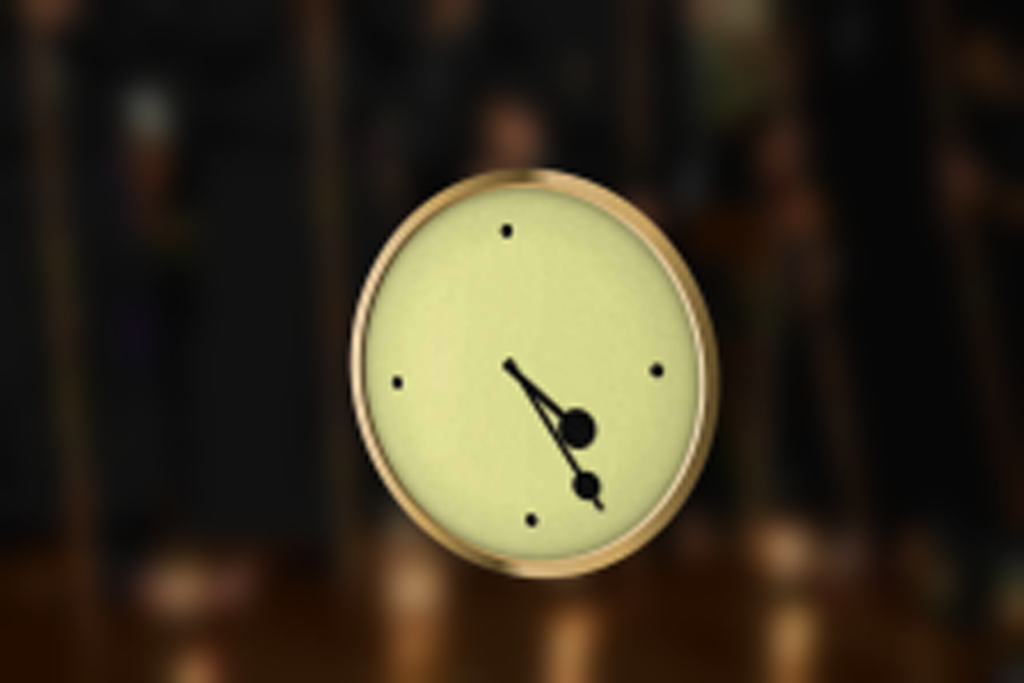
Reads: 4:25
